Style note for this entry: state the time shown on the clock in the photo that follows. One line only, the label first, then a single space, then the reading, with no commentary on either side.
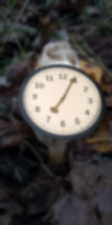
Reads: 7:04
